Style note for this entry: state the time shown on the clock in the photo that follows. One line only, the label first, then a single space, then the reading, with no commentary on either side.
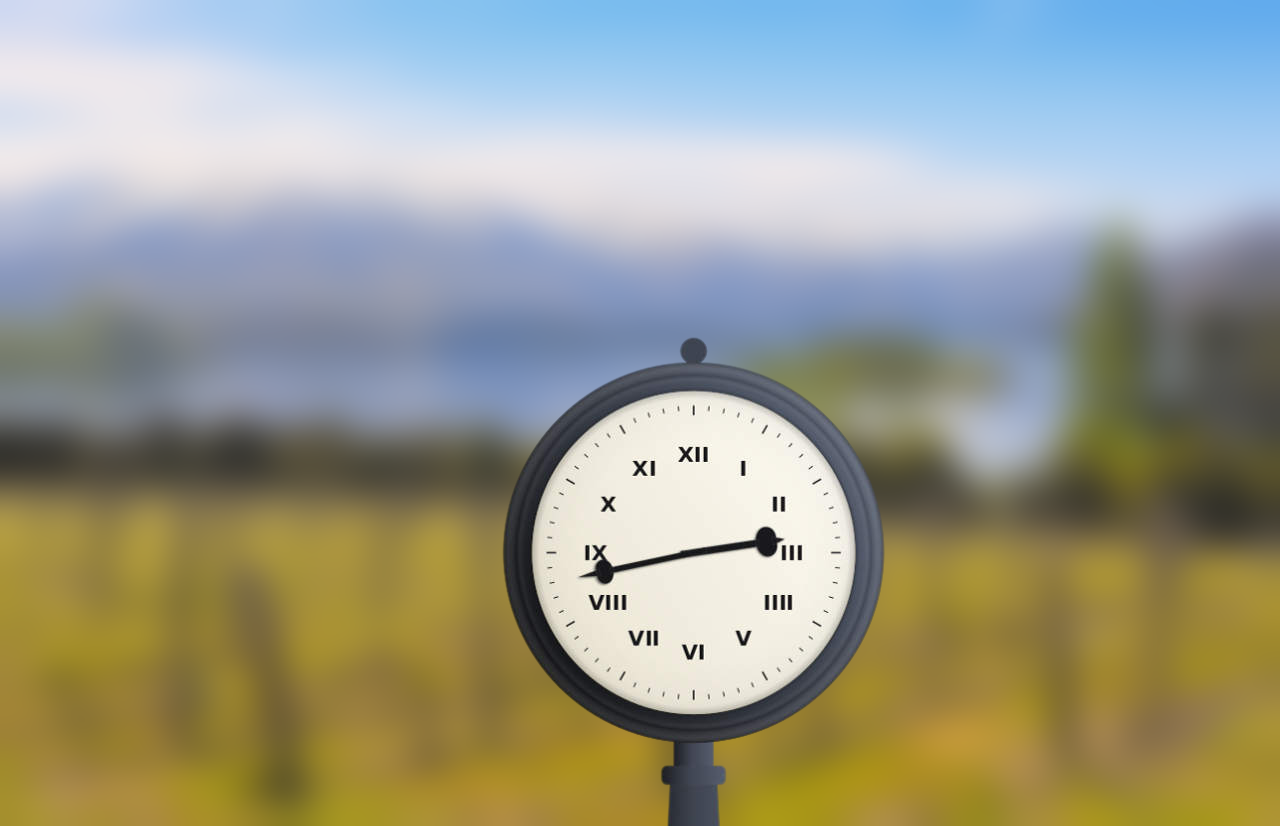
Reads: 2:43
